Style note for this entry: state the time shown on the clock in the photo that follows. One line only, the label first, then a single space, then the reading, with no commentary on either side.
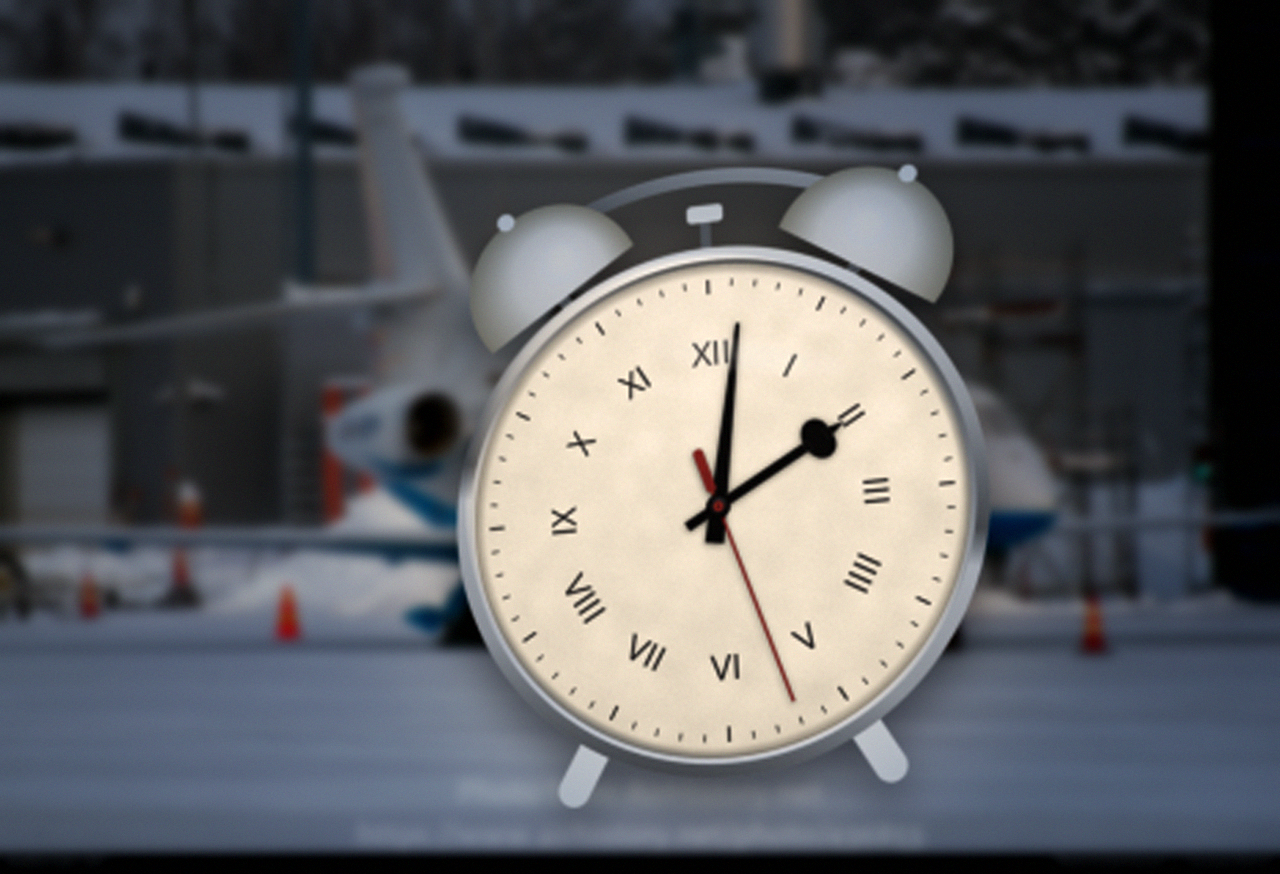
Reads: 2:01:27
